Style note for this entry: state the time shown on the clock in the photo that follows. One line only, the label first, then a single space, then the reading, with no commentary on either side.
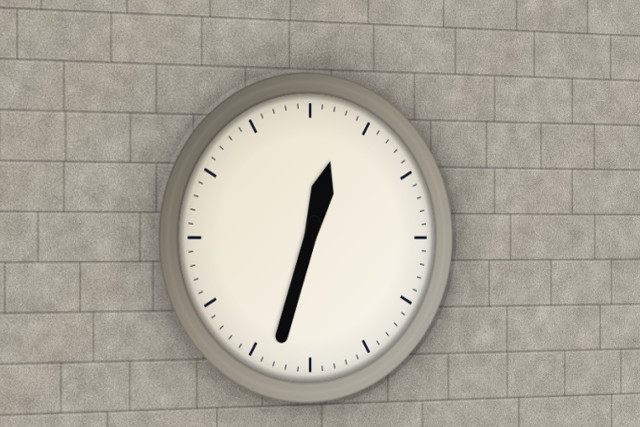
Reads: 12:33
